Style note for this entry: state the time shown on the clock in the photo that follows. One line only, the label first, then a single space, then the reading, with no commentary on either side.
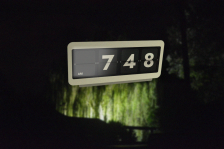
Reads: 7:48
